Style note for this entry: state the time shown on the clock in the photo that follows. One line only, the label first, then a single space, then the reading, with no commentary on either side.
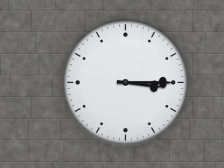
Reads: 3:15
